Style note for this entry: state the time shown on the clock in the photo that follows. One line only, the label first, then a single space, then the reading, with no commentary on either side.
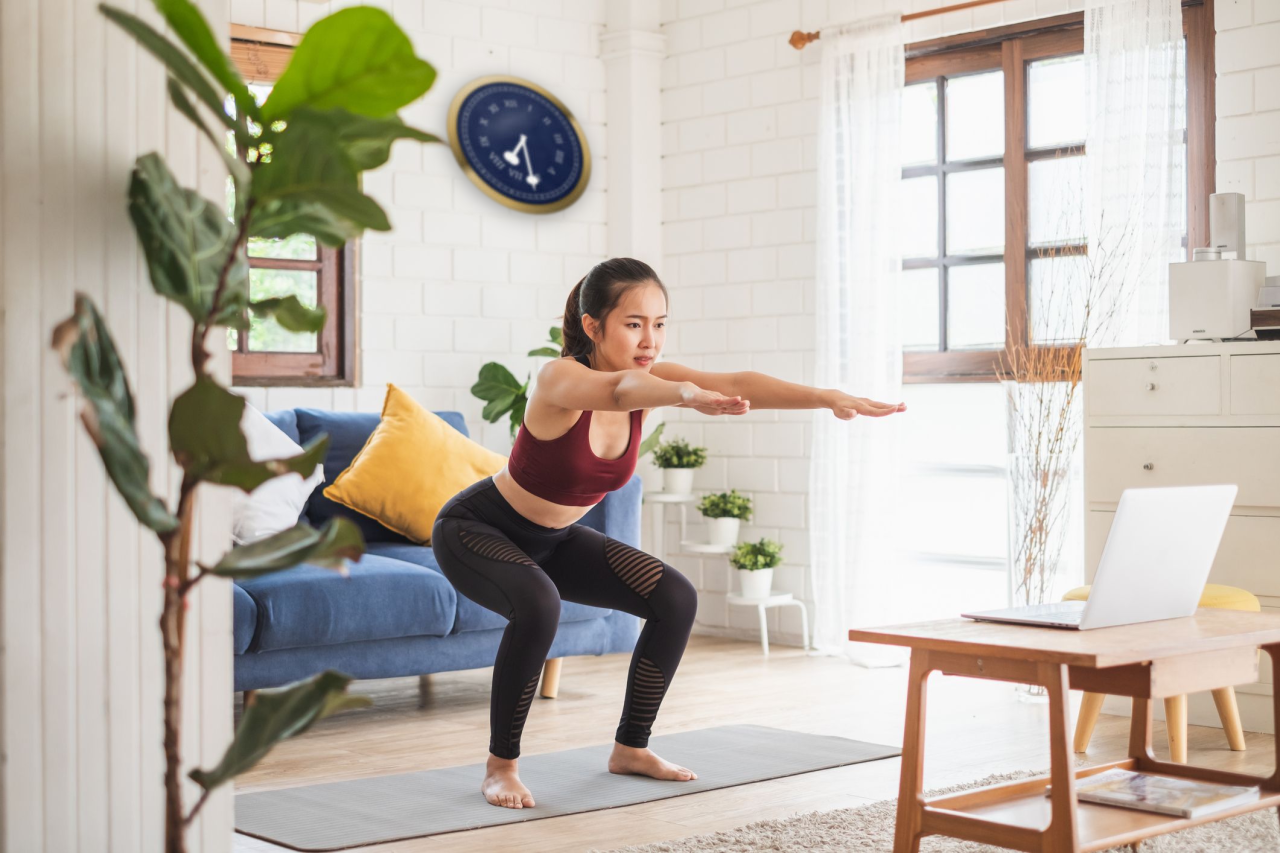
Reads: 7:31
